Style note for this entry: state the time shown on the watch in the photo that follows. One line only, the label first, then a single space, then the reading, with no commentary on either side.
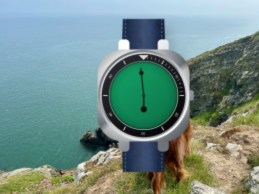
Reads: 5:59
